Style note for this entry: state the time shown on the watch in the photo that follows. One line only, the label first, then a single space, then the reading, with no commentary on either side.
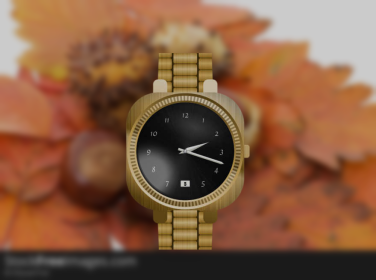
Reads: 2:18
